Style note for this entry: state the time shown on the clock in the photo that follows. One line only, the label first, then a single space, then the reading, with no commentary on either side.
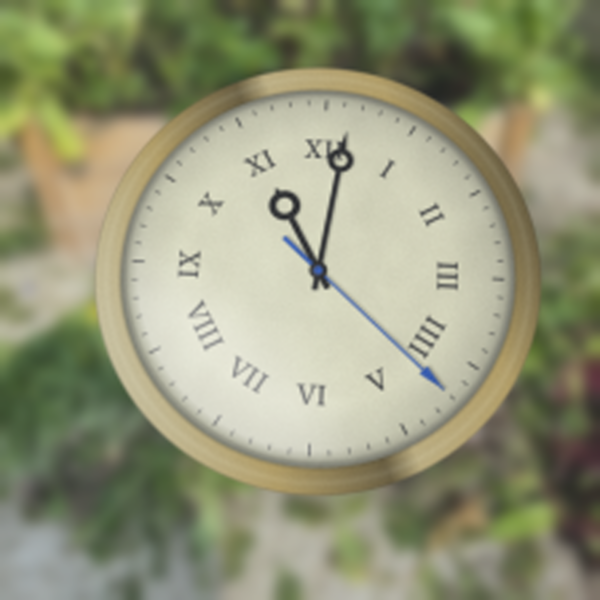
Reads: 11:01:22
